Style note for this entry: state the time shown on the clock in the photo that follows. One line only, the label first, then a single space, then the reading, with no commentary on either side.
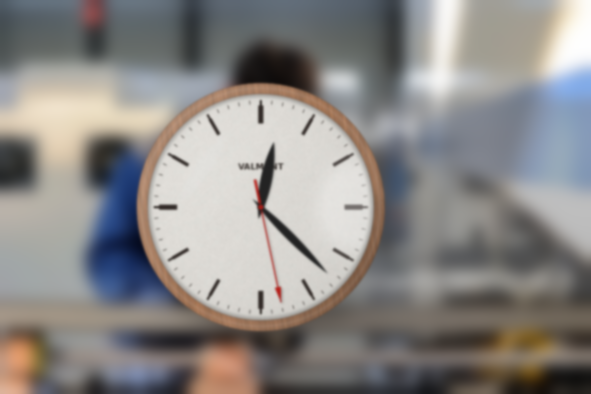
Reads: 12:22:28
